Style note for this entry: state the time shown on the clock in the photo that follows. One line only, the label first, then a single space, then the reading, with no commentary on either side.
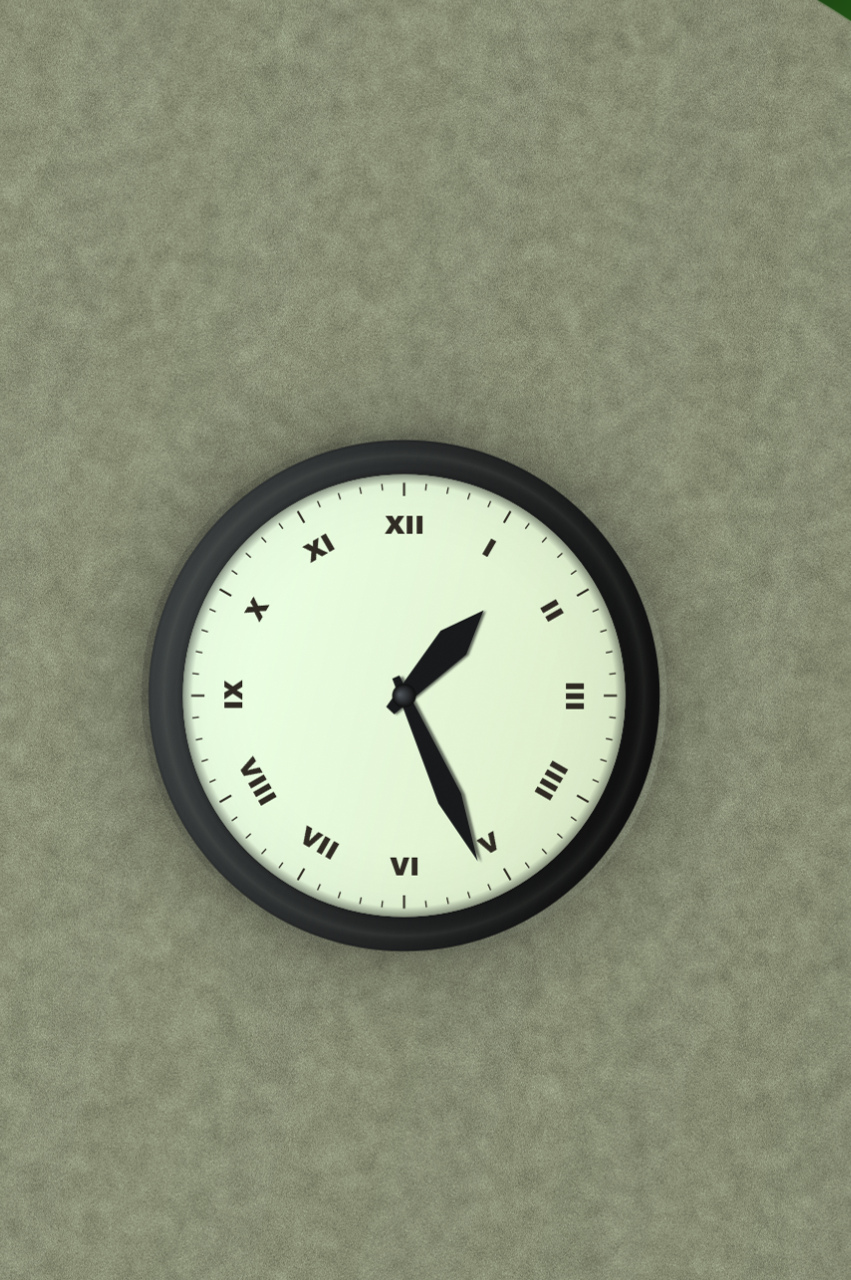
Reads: 1:26
